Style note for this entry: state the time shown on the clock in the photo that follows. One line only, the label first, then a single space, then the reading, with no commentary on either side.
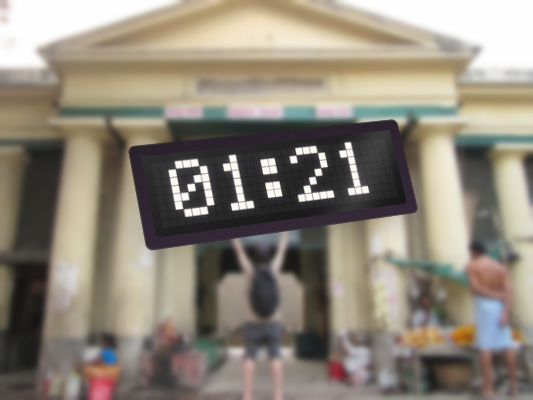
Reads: 1:21
